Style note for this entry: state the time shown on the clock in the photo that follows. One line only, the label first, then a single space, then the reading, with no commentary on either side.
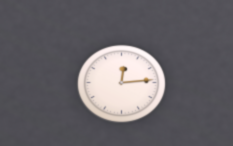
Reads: 12:14
